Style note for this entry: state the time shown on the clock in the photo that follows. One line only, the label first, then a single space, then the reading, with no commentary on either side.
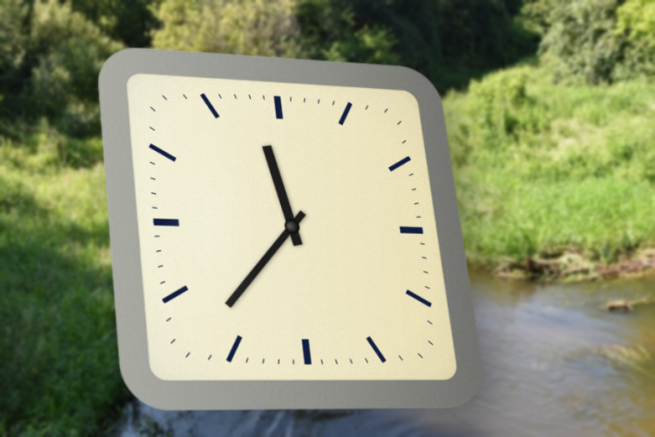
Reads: 11:37
